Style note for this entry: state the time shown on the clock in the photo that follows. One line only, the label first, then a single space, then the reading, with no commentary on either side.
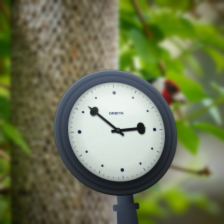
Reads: 2:52
